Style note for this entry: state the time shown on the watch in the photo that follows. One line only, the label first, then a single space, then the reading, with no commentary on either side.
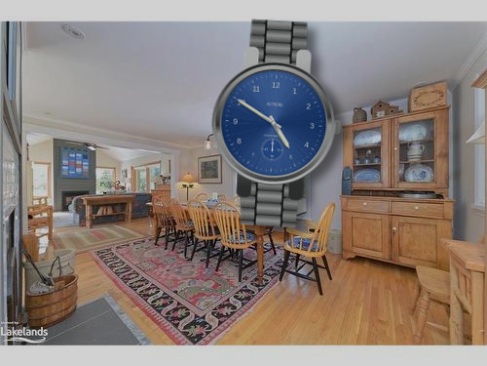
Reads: 4:50
